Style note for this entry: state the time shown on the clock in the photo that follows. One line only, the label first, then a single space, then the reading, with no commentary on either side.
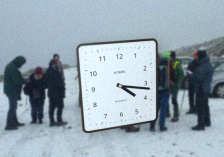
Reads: 4:17
